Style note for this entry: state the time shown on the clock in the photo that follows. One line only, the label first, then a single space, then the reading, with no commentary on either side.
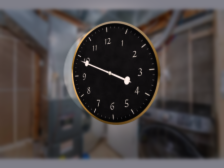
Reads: 3:49
